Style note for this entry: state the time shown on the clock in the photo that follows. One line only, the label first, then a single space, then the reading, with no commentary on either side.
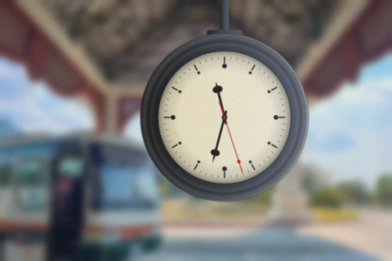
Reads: 11:32:27
